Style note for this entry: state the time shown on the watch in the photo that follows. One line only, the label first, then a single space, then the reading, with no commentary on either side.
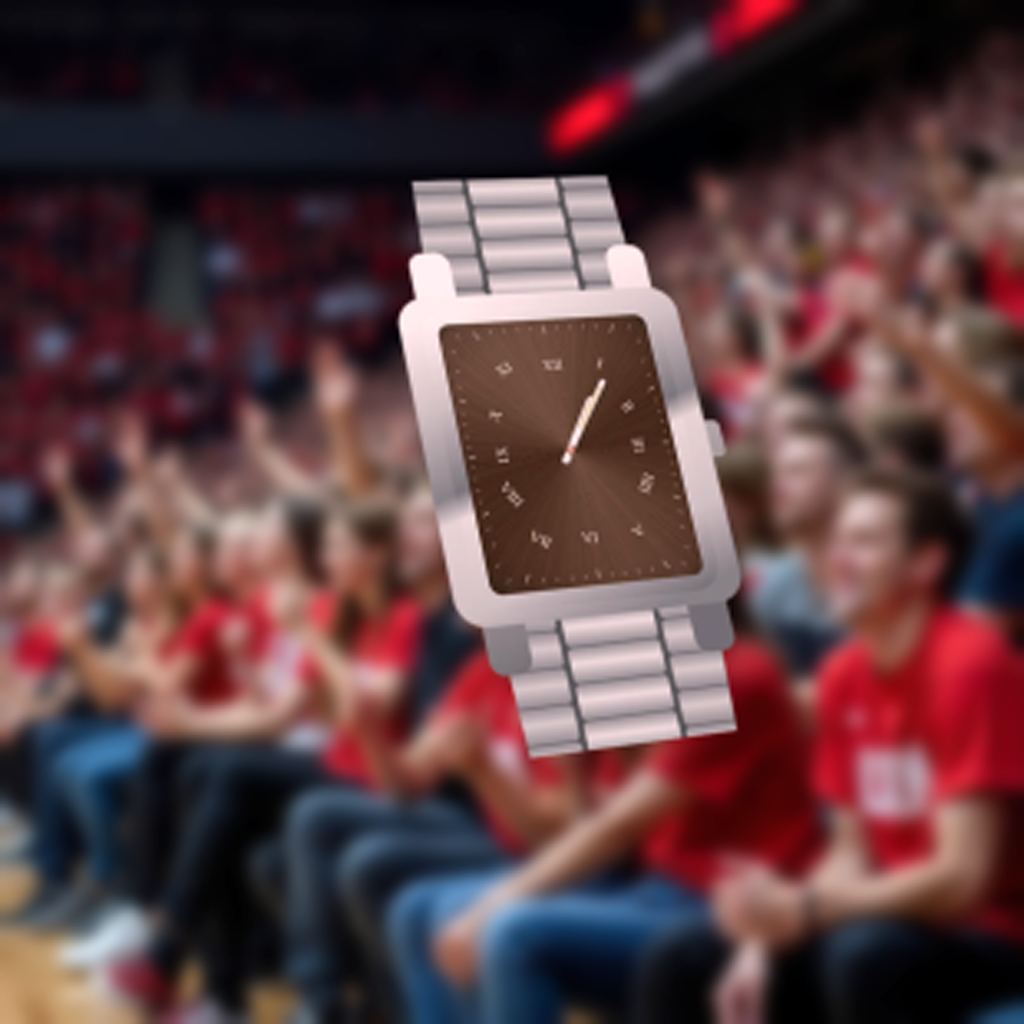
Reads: 1:06
